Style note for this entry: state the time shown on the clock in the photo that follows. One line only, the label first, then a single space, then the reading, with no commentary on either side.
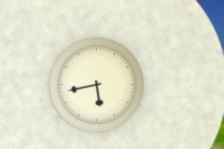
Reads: 5:43
